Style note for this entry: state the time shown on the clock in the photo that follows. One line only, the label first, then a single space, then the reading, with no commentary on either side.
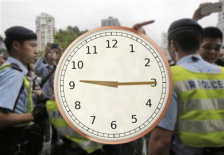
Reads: 9:15
